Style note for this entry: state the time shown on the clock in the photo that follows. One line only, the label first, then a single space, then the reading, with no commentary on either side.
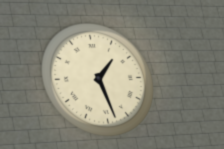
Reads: 1:28
